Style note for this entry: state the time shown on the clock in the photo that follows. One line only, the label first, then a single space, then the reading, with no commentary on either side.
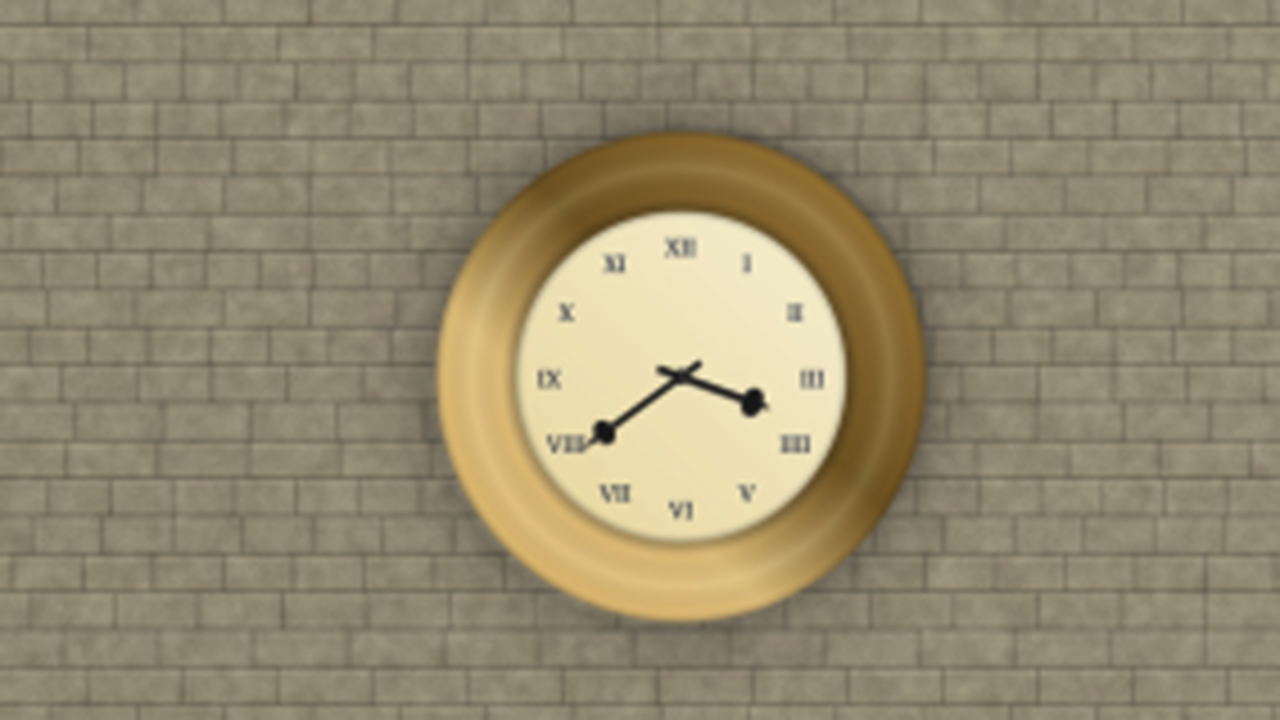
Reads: 3:39
